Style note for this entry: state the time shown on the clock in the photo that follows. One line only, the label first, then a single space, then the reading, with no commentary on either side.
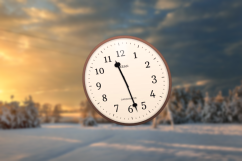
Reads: 11:28
